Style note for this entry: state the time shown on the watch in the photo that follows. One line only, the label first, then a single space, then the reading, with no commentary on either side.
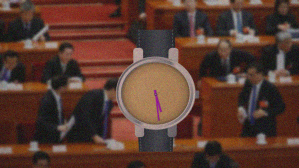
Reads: 5:29
